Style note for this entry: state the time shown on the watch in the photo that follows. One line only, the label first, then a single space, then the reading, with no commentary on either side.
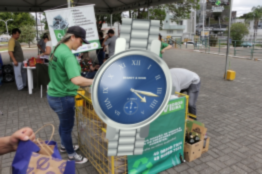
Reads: 4:17
